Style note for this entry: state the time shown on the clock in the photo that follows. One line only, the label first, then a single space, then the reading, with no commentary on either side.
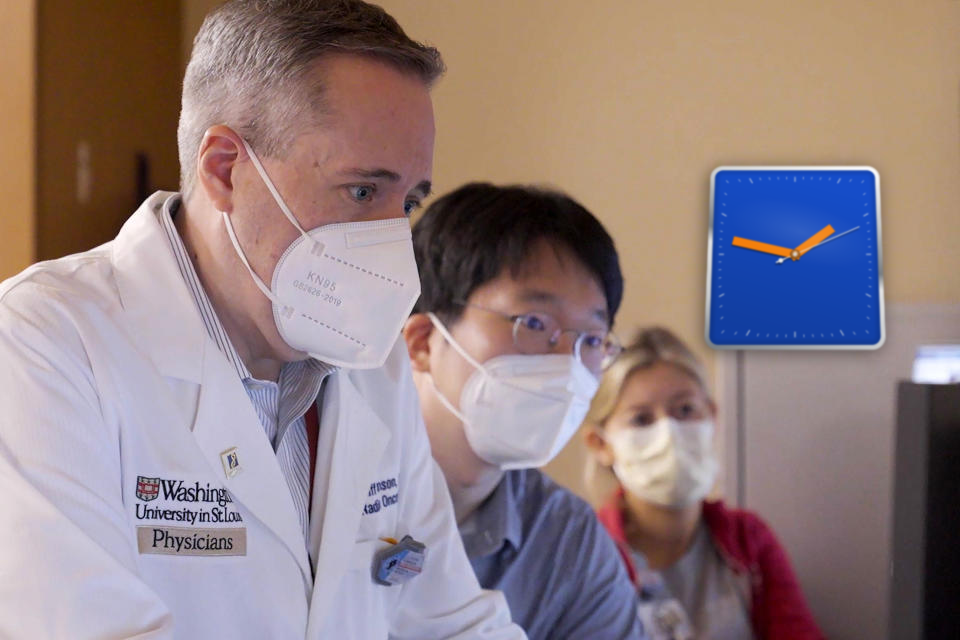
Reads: 1:47:11
